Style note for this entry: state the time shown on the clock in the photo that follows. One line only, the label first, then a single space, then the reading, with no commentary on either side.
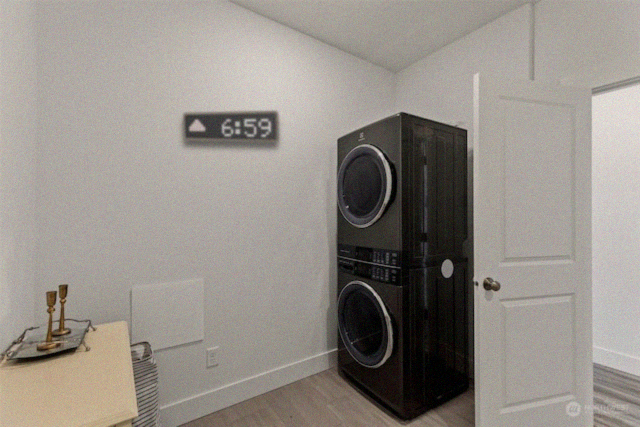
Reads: 6:59
